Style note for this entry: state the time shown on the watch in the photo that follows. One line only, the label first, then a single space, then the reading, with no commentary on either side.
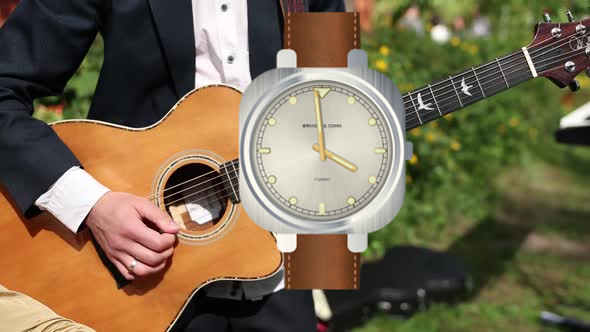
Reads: 3:59
